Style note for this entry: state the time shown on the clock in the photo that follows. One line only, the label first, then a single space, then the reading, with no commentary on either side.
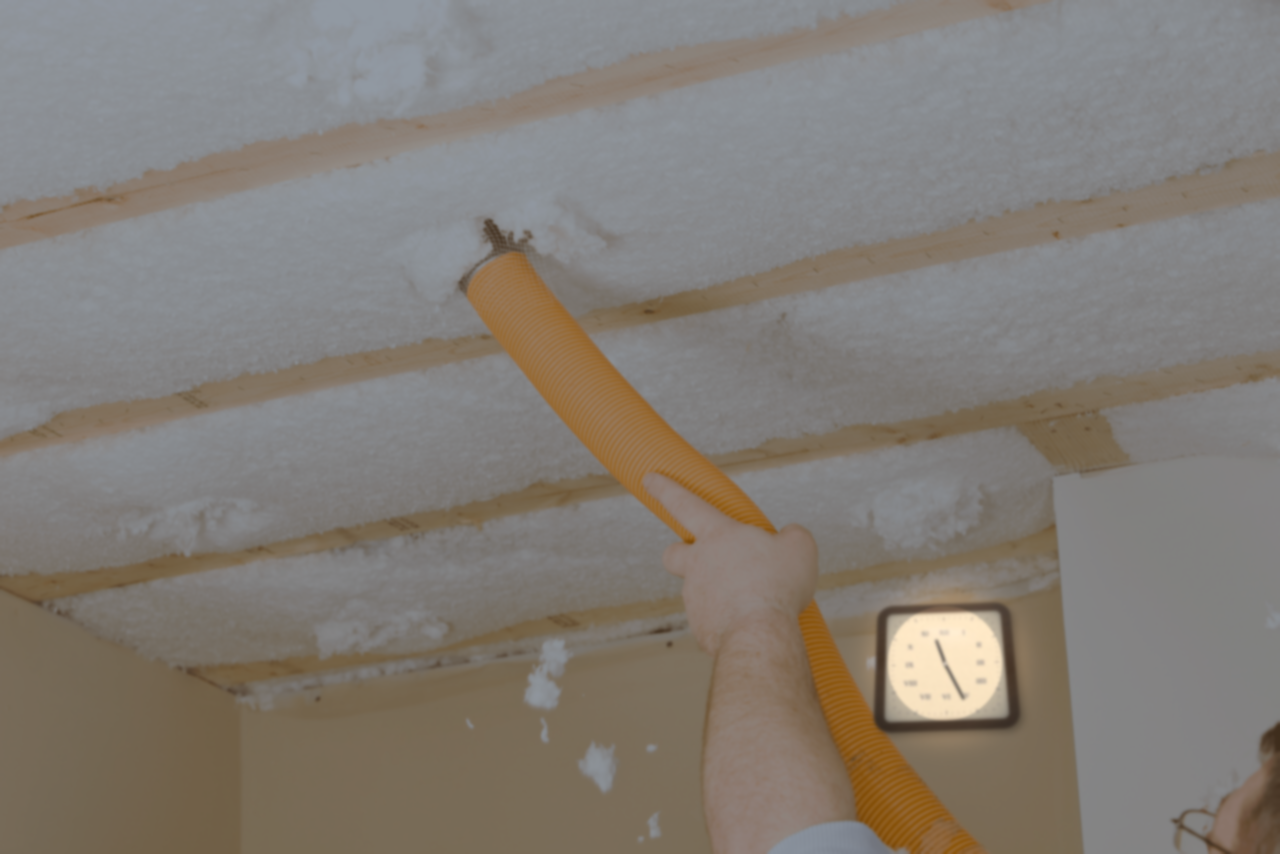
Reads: 11:26
